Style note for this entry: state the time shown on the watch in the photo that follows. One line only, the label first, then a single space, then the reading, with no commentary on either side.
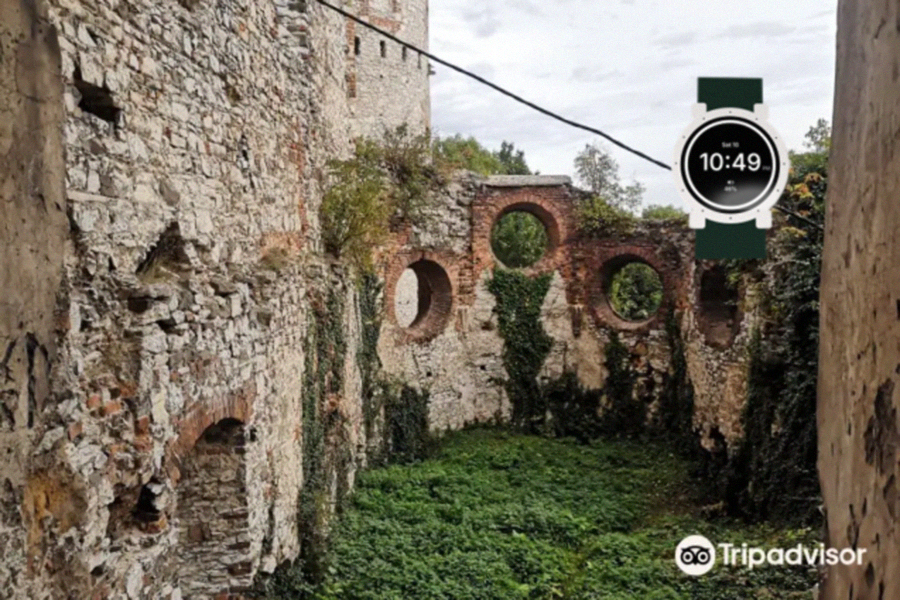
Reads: 10:49
